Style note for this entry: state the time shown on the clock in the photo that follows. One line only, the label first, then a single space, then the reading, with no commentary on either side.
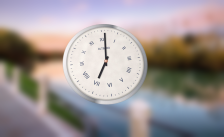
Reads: 7:01
